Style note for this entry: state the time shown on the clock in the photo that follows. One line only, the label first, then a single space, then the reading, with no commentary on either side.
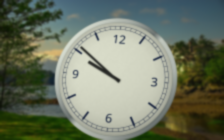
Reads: 9:51
